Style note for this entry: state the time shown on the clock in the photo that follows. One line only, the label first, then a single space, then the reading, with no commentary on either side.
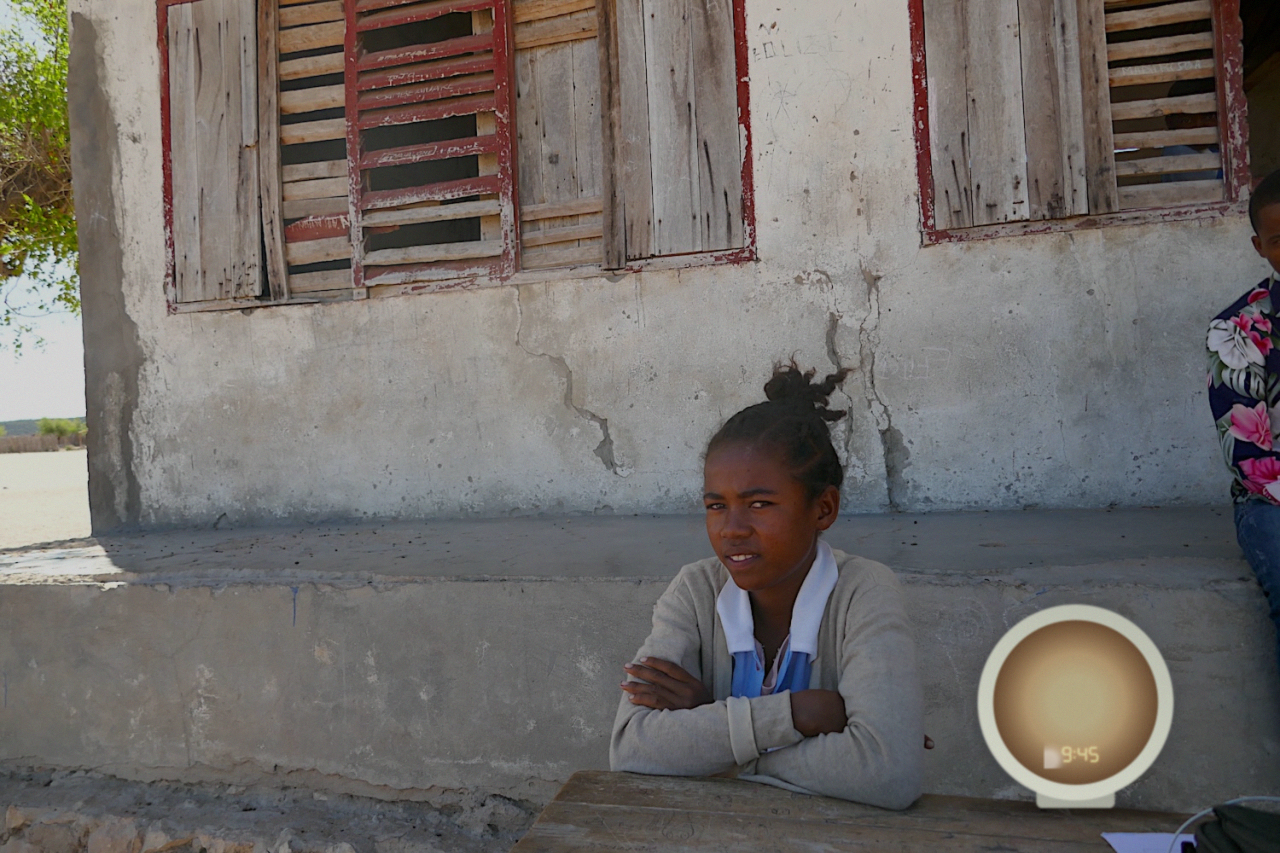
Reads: 9:45
